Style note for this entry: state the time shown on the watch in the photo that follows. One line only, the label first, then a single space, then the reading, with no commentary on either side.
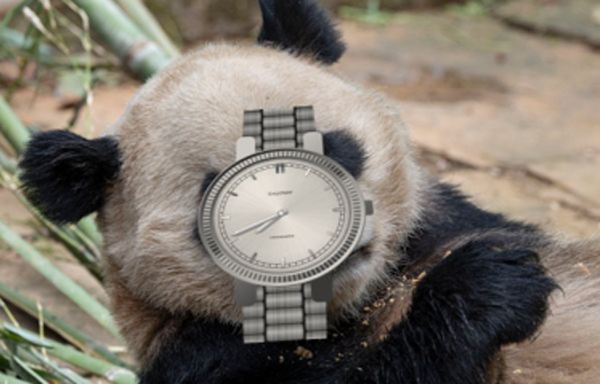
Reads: 7:41
